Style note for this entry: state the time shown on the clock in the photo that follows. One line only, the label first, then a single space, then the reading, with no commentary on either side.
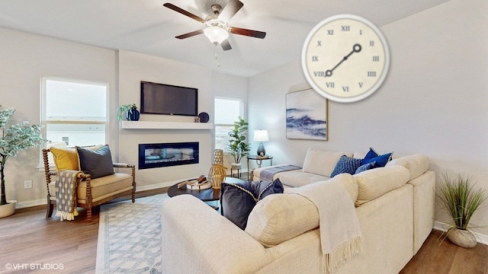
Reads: 1:38
